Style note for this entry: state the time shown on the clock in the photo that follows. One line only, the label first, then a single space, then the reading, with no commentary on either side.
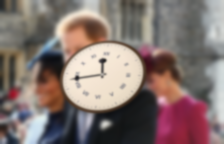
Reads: 11:43
